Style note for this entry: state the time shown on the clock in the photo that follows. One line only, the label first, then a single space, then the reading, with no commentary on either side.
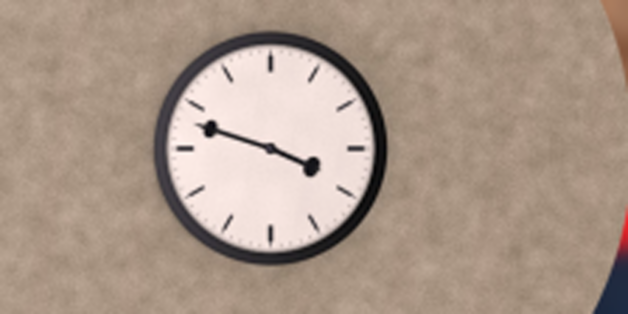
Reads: 3:48
